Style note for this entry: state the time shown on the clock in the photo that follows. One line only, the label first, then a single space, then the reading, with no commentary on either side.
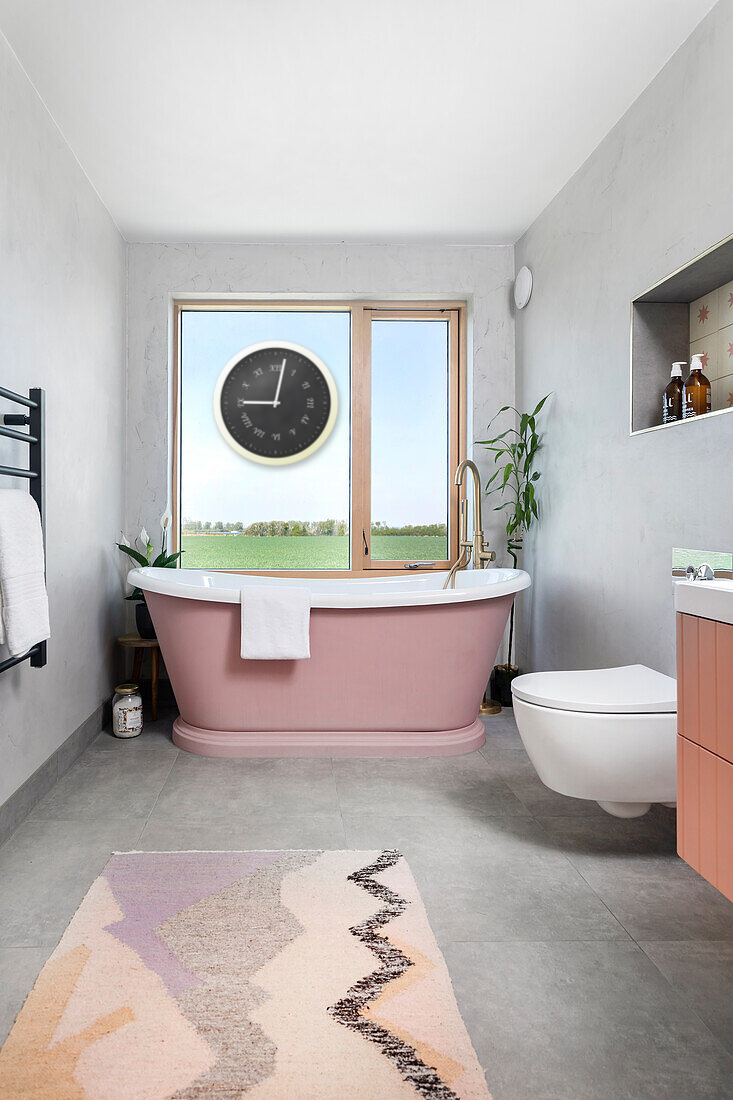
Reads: 9:02
